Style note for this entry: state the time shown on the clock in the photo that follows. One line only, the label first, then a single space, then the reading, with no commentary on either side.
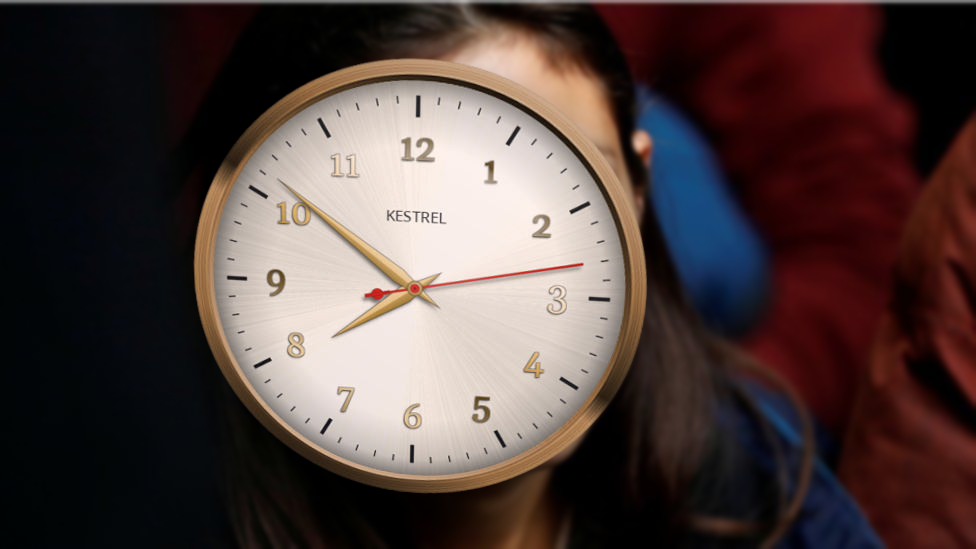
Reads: 7:51:13
